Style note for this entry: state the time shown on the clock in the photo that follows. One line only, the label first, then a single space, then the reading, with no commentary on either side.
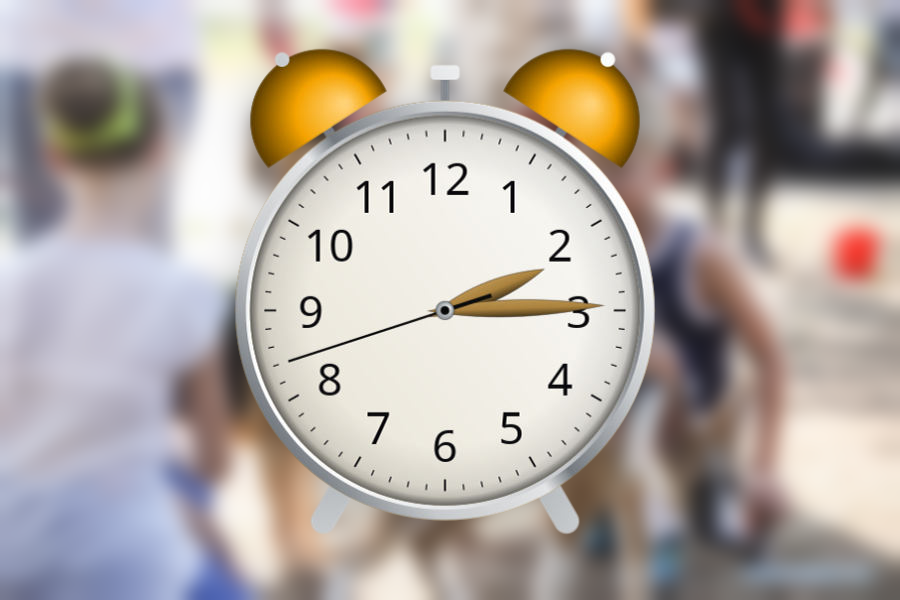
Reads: 2:14:42
